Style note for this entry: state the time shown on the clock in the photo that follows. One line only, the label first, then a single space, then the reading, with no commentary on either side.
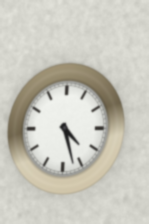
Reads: 4:27
